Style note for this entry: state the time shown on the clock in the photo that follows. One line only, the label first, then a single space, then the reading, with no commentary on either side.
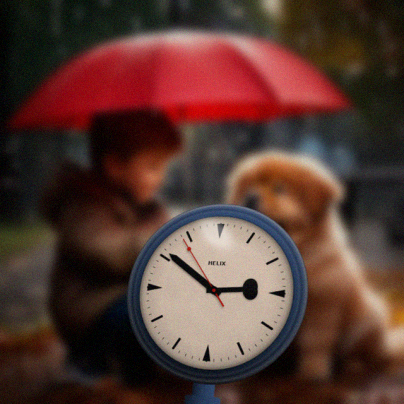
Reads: 2:50:54
